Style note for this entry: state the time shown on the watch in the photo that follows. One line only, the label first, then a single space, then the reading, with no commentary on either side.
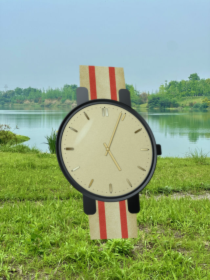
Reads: 5:04
